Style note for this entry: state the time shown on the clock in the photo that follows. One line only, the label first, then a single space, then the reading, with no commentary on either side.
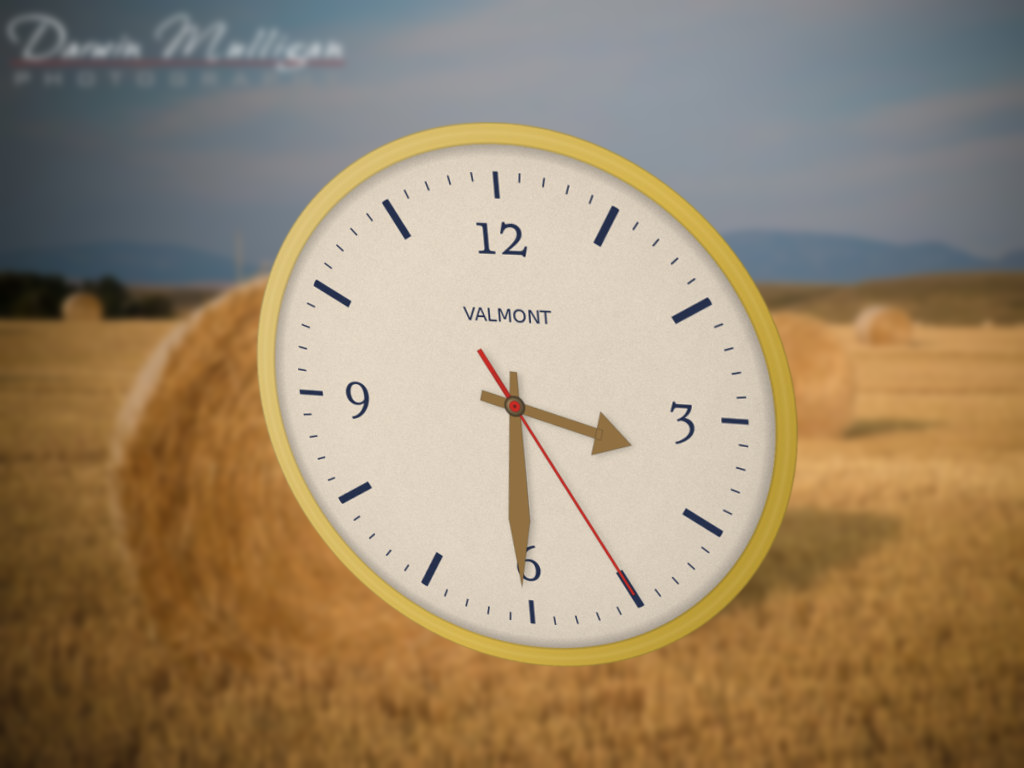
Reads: 3:30:25
